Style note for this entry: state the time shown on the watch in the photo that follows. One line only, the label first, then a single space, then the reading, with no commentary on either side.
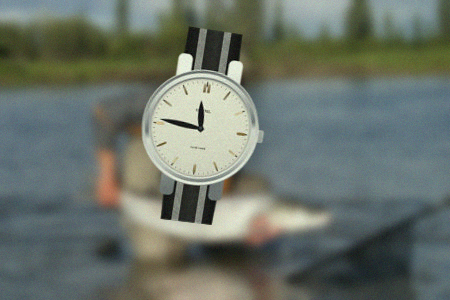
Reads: 11:46
